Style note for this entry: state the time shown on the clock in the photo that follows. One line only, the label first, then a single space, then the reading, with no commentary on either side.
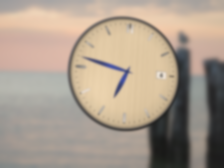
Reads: 6:47
